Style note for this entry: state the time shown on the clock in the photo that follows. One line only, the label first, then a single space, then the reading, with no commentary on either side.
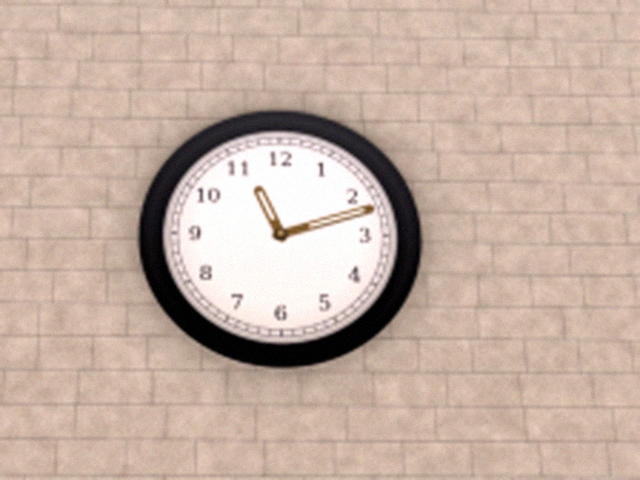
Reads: 11:12
